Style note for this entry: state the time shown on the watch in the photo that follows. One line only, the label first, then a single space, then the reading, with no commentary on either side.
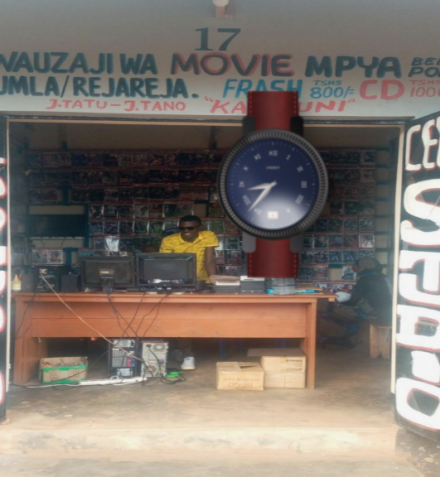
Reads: 8:37
